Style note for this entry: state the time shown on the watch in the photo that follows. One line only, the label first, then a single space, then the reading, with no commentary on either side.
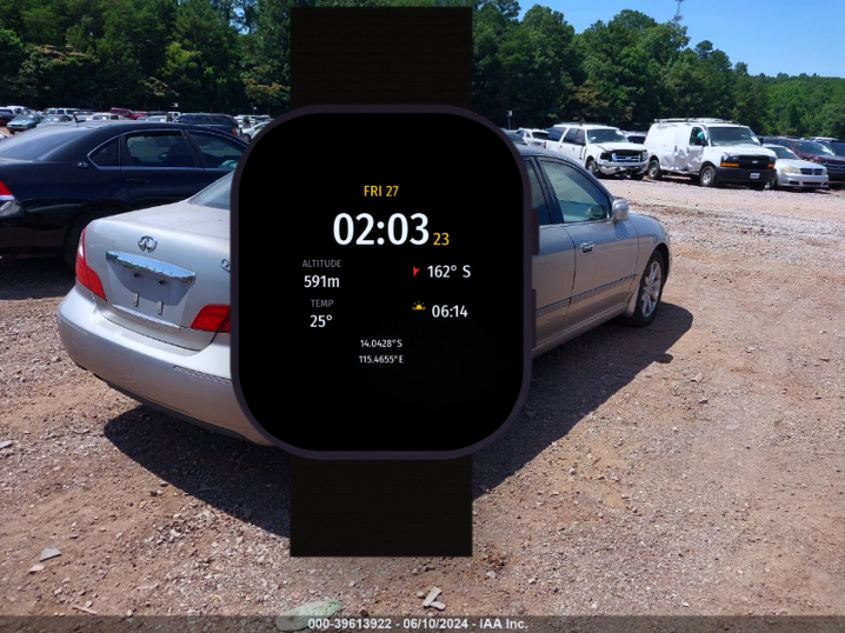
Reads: 2:03:23
